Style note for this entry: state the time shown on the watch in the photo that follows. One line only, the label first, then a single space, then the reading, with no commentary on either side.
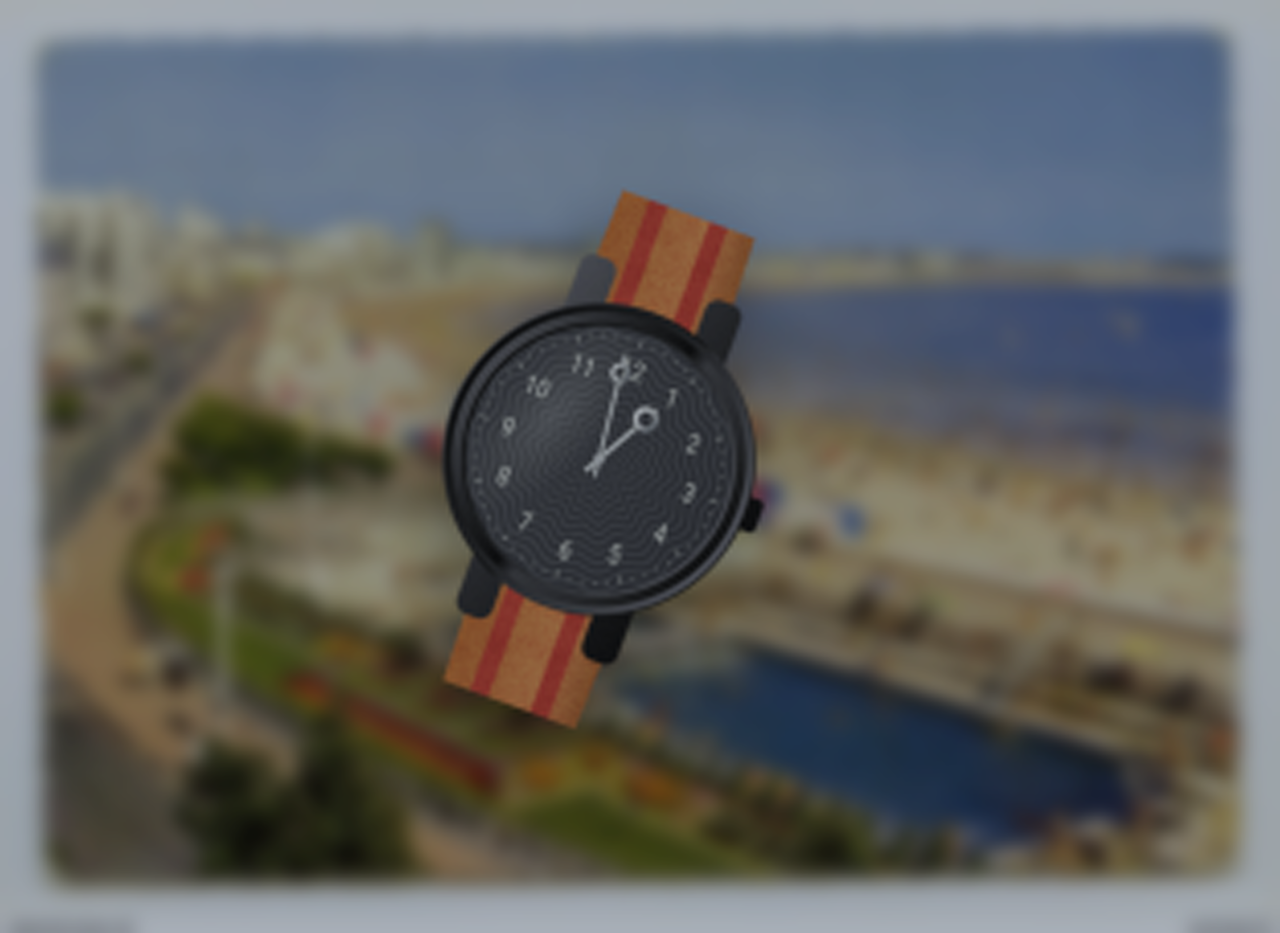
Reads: 12:59
